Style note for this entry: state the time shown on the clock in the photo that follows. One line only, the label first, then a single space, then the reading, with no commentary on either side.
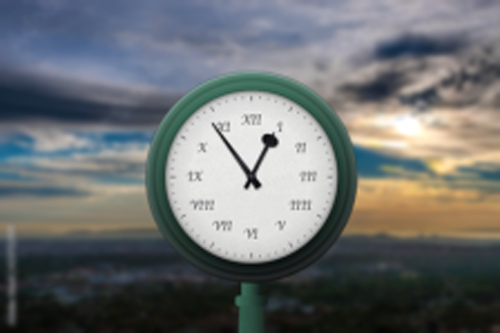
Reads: 12:54
